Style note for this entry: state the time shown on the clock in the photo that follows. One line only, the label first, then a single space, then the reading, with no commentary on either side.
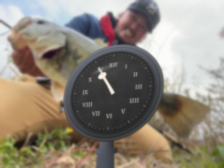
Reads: 10:55
